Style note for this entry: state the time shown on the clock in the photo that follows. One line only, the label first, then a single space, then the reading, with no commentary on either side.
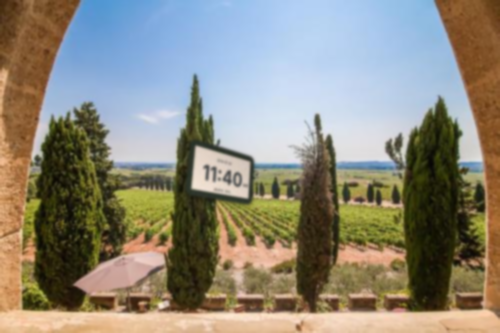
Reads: 11:40
